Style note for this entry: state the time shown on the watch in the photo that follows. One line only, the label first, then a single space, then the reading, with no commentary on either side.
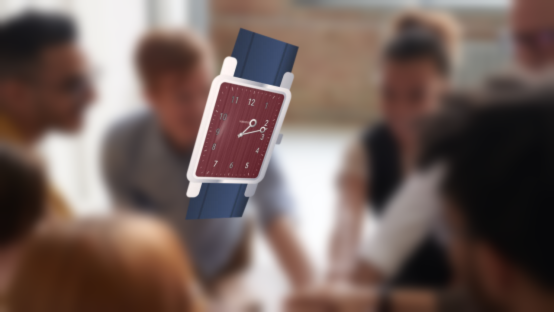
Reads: 1:12
